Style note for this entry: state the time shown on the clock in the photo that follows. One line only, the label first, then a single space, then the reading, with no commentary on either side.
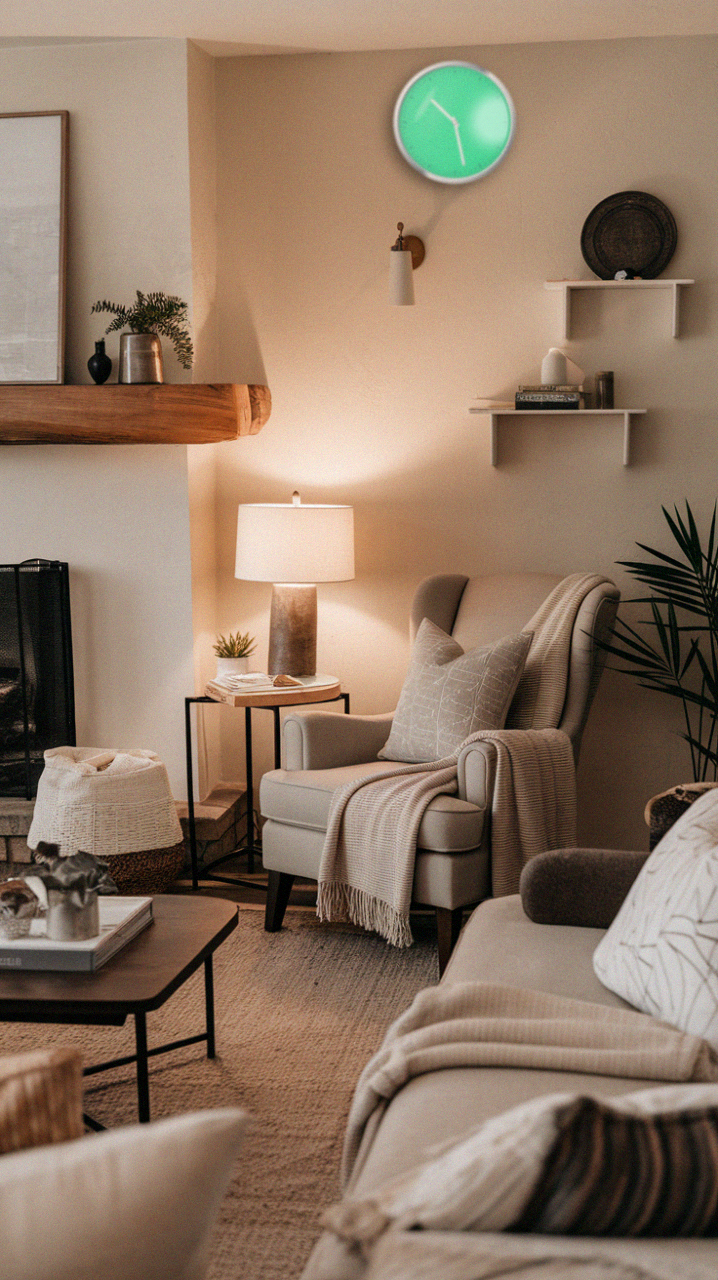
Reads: 10:28
